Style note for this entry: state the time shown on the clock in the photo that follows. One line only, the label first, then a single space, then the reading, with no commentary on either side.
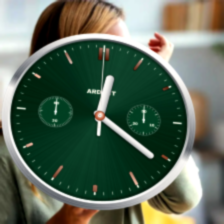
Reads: 12:21
